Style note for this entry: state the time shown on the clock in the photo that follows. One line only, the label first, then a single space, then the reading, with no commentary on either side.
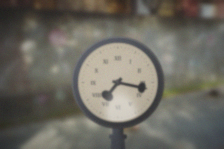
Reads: 7:17
